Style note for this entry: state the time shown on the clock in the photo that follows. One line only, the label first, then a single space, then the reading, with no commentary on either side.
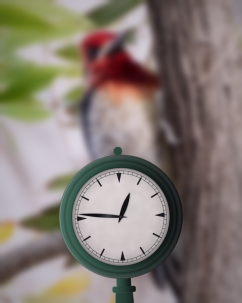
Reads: 12:46
